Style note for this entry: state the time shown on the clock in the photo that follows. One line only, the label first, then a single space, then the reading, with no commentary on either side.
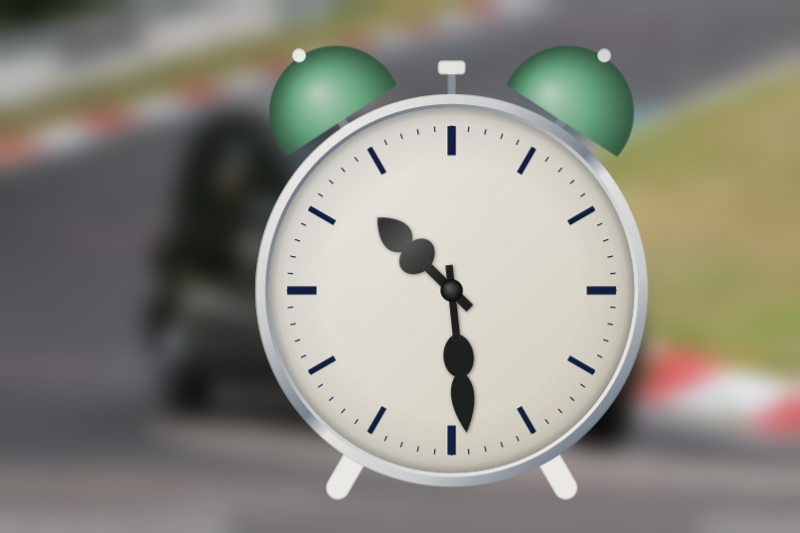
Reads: 10:29
